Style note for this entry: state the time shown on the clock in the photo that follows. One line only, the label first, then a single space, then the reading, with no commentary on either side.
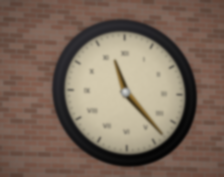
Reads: 11:23
